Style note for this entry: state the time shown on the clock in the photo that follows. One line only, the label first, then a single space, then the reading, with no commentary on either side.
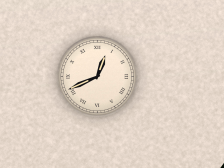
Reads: 12:41
